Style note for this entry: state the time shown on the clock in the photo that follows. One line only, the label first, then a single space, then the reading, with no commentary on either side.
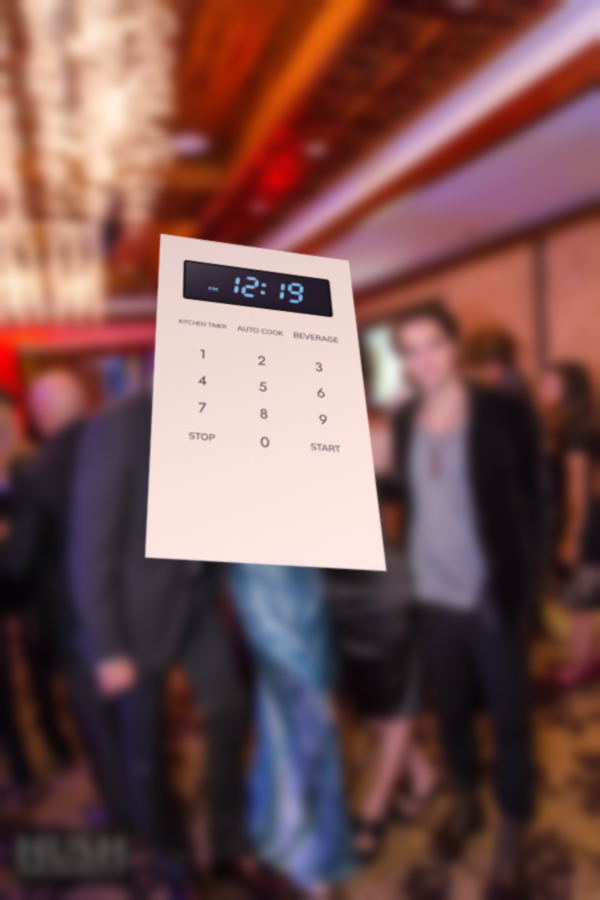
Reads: 12:19
